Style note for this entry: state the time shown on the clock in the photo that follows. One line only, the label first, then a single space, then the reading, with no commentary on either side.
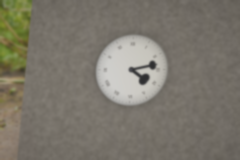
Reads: 4:13
